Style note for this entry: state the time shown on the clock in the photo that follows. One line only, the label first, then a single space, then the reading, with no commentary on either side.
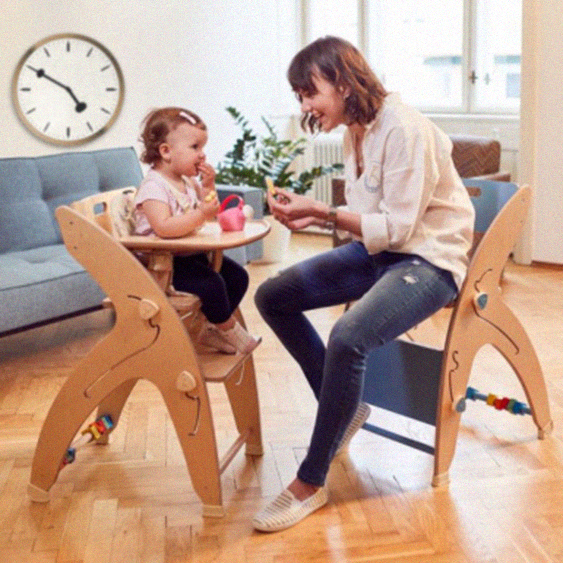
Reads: 4:50
